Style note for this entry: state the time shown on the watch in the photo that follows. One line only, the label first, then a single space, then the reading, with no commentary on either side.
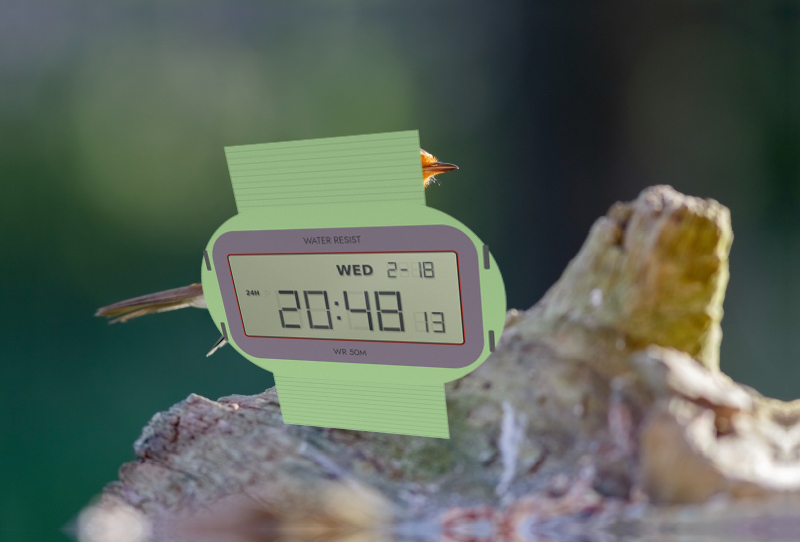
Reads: 20:48:13
